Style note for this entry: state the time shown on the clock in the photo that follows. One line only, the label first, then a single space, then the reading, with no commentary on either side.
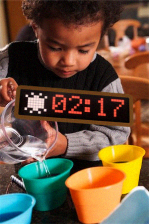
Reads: 2:17
